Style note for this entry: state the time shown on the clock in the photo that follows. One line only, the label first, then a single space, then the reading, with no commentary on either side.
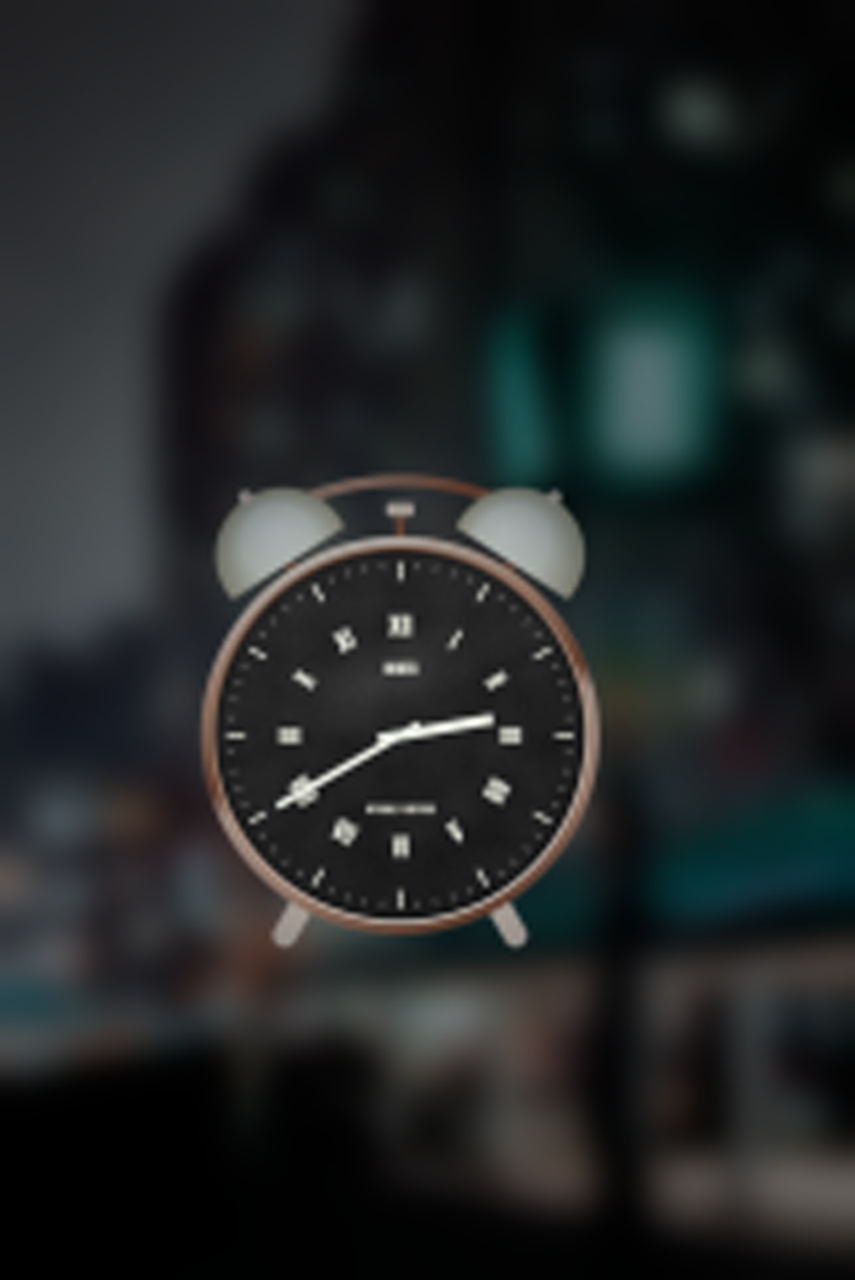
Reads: 2:40
